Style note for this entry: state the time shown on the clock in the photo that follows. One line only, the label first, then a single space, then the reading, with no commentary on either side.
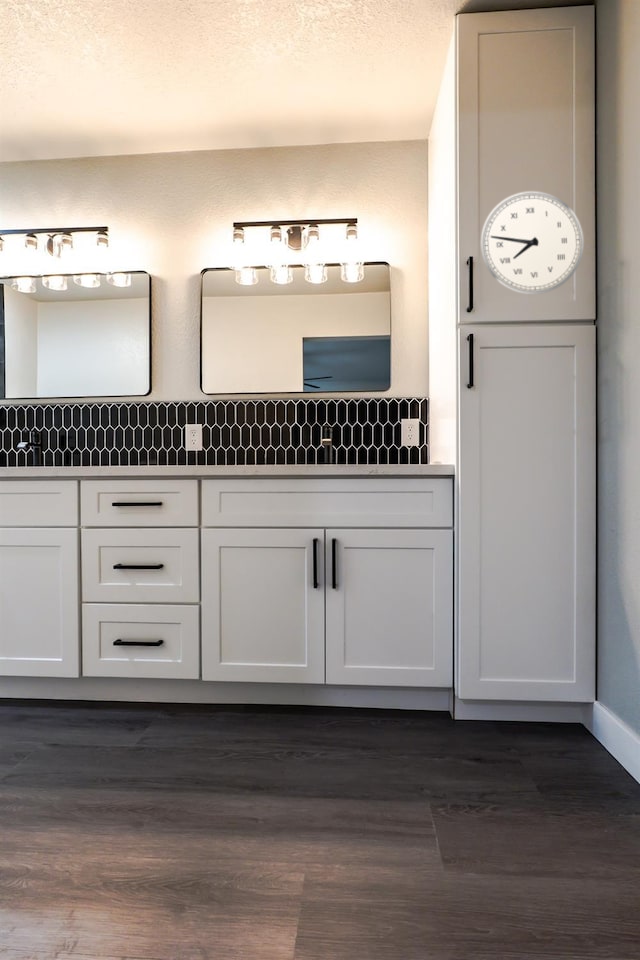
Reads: 7:47
